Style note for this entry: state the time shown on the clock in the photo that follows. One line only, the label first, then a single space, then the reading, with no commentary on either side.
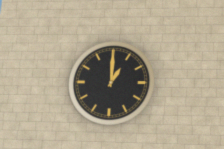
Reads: 1:00
